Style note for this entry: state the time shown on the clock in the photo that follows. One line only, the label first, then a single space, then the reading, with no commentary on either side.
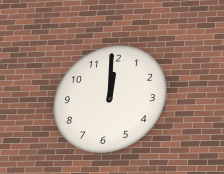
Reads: 11:59
